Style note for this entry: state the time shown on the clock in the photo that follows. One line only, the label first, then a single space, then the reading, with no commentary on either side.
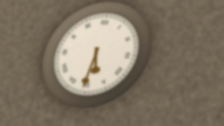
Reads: 5:31
